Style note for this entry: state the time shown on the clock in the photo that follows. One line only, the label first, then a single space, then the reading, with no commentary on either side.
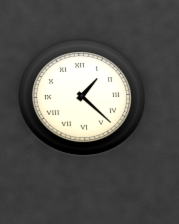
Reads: 1:23
